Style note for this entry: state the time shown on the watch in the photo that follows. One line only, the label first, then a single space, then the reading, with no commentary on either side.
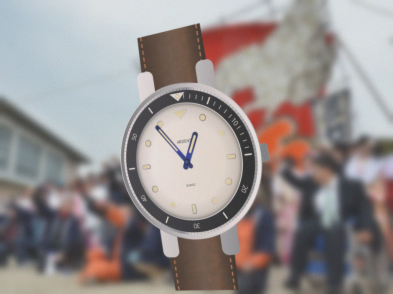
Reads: 12:54
